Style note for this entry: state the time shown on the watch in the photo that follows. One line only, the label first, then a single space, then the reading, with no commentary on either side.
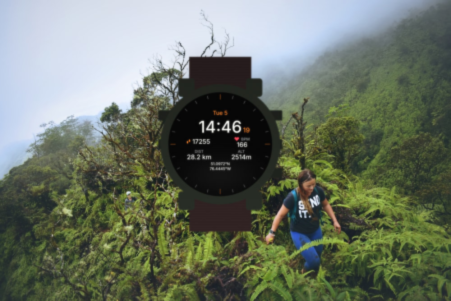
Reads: 14:46
